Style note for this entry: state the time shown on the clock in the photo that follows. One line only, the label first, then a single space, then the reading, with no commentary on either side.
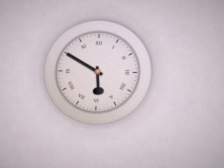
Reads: 5:50
